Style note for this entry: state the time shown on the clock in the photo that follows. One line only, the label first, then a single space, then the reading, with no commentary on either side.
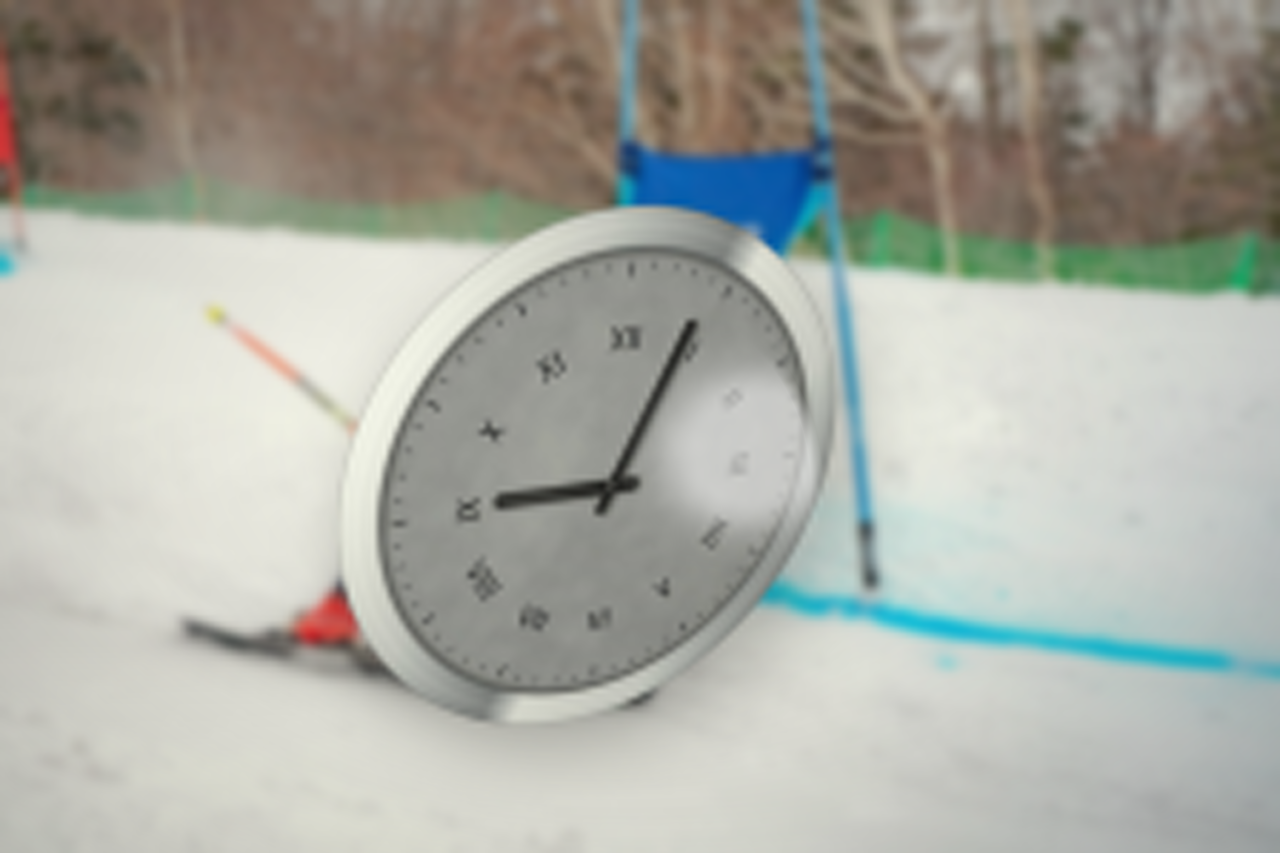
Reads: 9:04
